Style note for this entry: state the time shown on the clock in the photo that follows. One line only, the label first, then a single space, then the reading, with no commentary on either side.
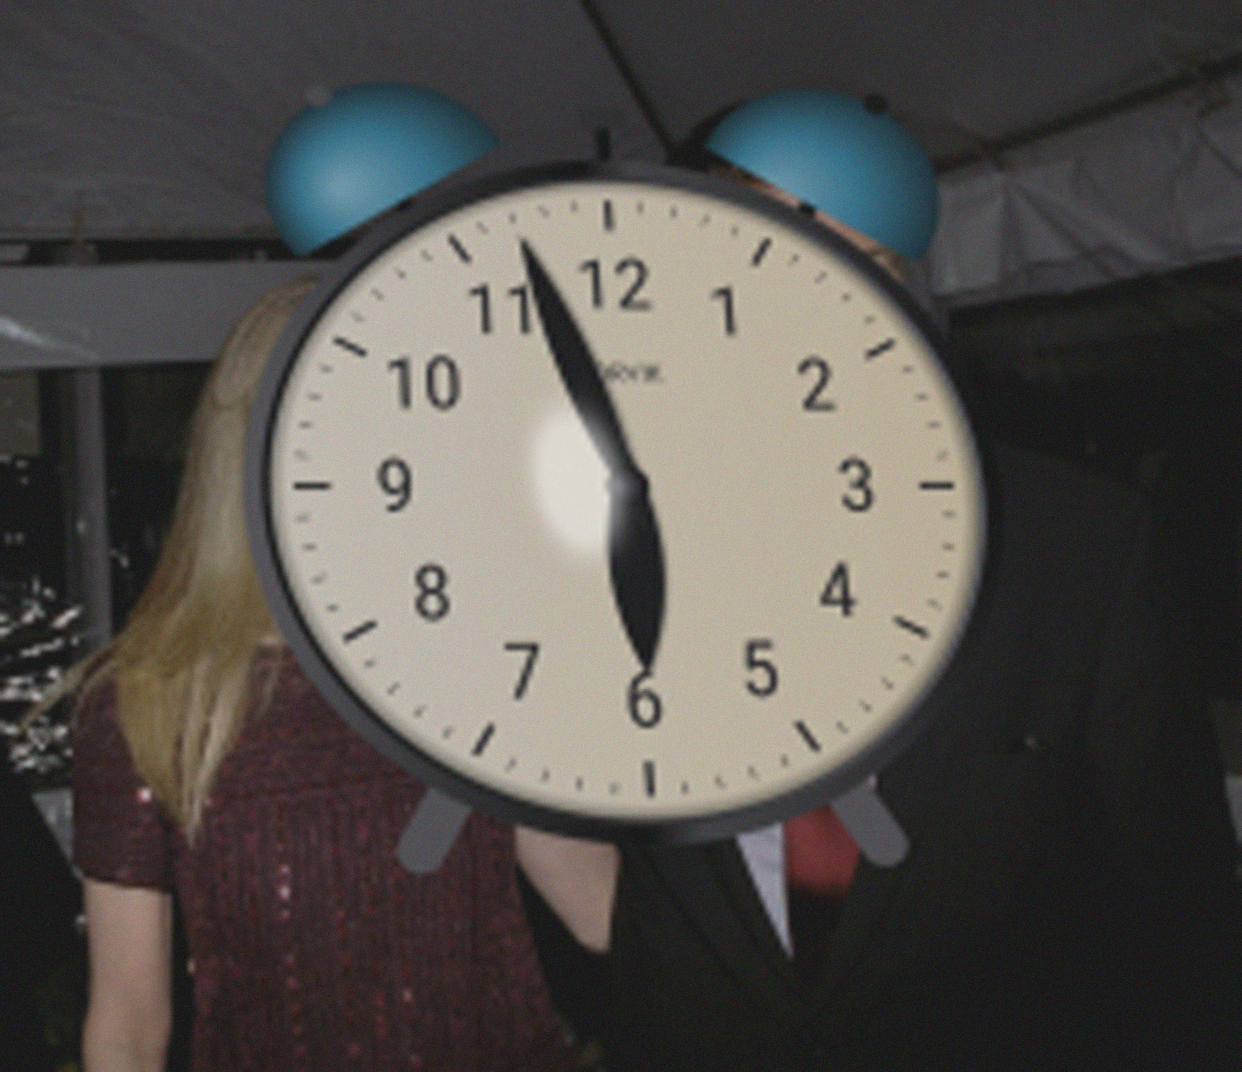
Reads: 5:57
